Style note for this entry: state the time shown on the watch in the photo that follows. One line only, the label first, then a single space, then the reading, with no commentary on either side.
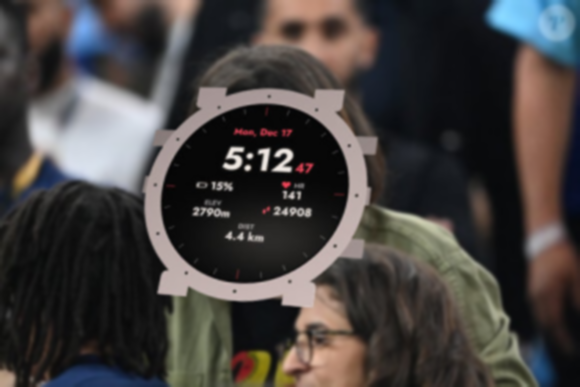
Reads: 5:12
